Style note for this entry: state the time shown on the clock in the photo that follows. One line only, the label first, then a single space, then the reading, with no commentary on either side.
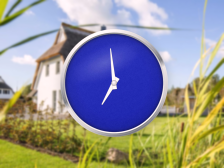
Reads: 6:59
